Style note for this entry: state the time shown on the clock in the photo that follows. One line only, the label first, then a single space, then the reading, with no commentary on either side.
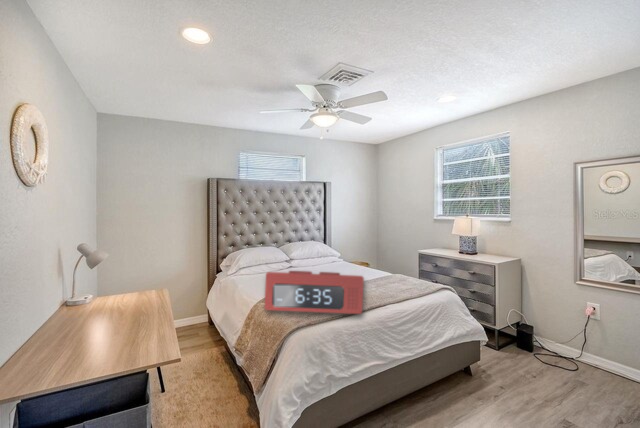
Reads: 6:35
